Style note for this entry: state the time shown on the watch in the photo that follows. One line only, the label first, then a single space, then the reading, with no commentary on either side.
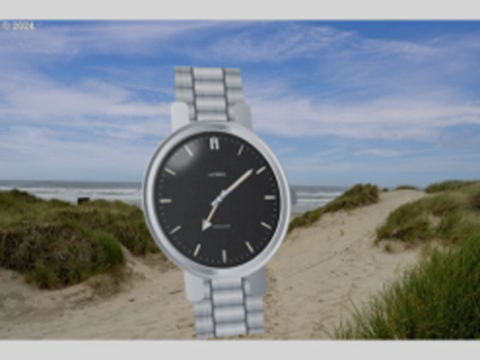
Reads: 7:09
